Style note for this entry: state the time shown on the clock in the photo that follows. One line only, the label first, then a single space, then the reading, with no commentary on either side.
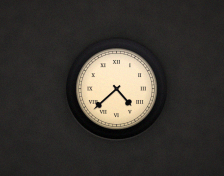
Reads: 4:38
